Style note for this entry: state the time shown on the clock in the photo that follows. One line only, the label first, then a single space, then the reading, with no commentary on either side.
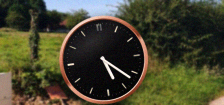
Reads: 5:22
